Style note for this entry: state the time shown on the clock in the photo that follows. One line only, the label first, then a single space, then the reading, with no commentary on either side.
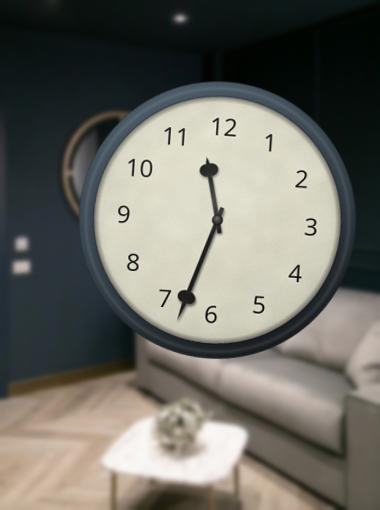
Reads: 11:33
